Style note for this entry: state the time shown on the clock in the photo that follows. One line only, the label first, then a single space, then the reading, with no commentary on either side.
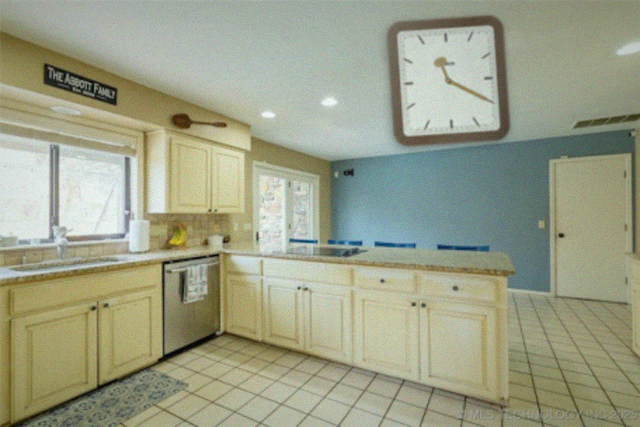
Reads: 11:20
